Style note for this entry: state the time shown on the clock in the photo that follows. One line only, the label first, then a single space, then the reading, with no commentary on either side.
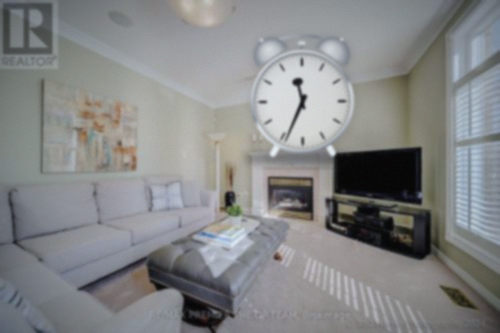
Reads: 11:34
